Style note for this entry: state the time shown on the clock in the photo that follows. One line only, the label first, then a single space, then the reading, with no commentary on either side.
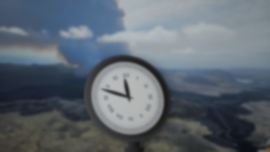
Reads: 11:48
